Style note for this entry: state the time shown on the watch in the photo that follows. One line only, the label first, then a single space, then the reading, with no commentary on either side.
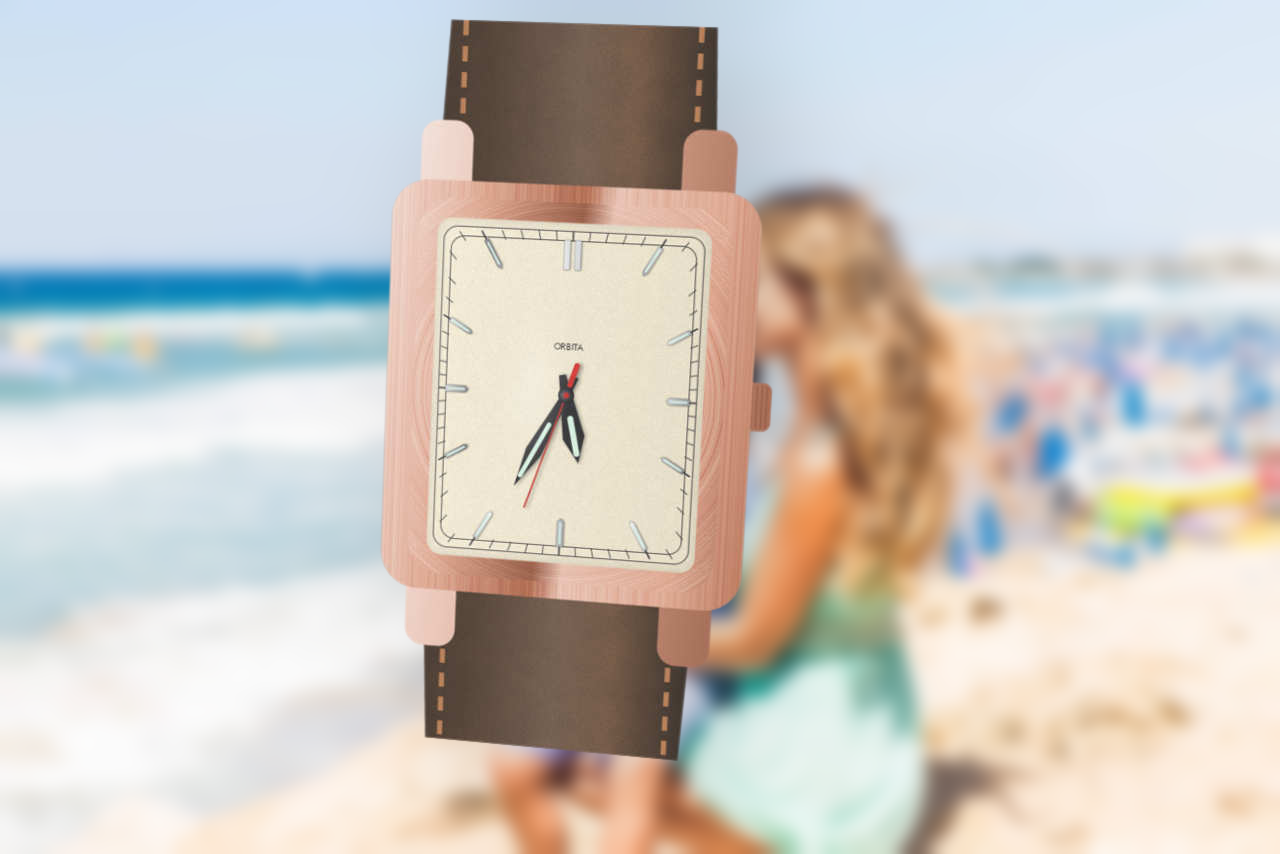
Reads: 5:34:33
